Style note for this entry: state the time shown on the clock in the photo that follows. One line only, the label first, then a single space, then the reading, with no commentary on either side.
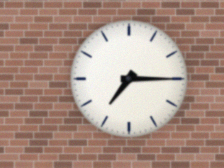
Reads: 7:15
